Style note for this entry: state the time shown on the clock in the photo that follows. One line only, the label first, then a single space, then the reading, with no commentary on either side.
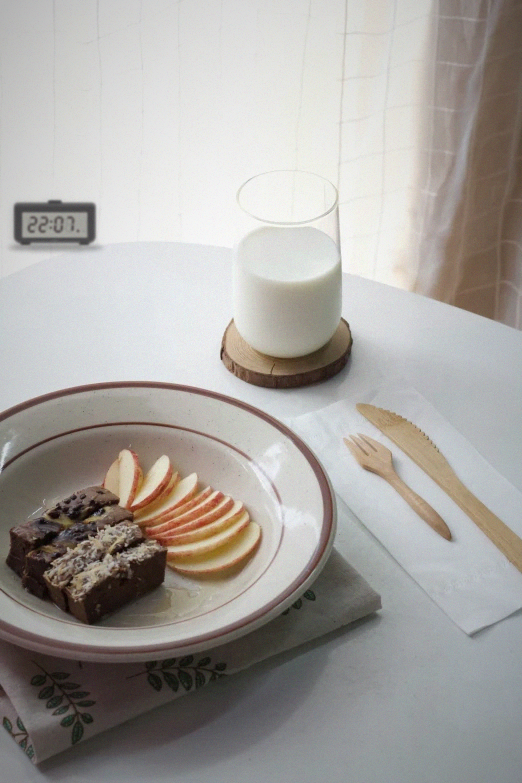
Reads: 22:07
